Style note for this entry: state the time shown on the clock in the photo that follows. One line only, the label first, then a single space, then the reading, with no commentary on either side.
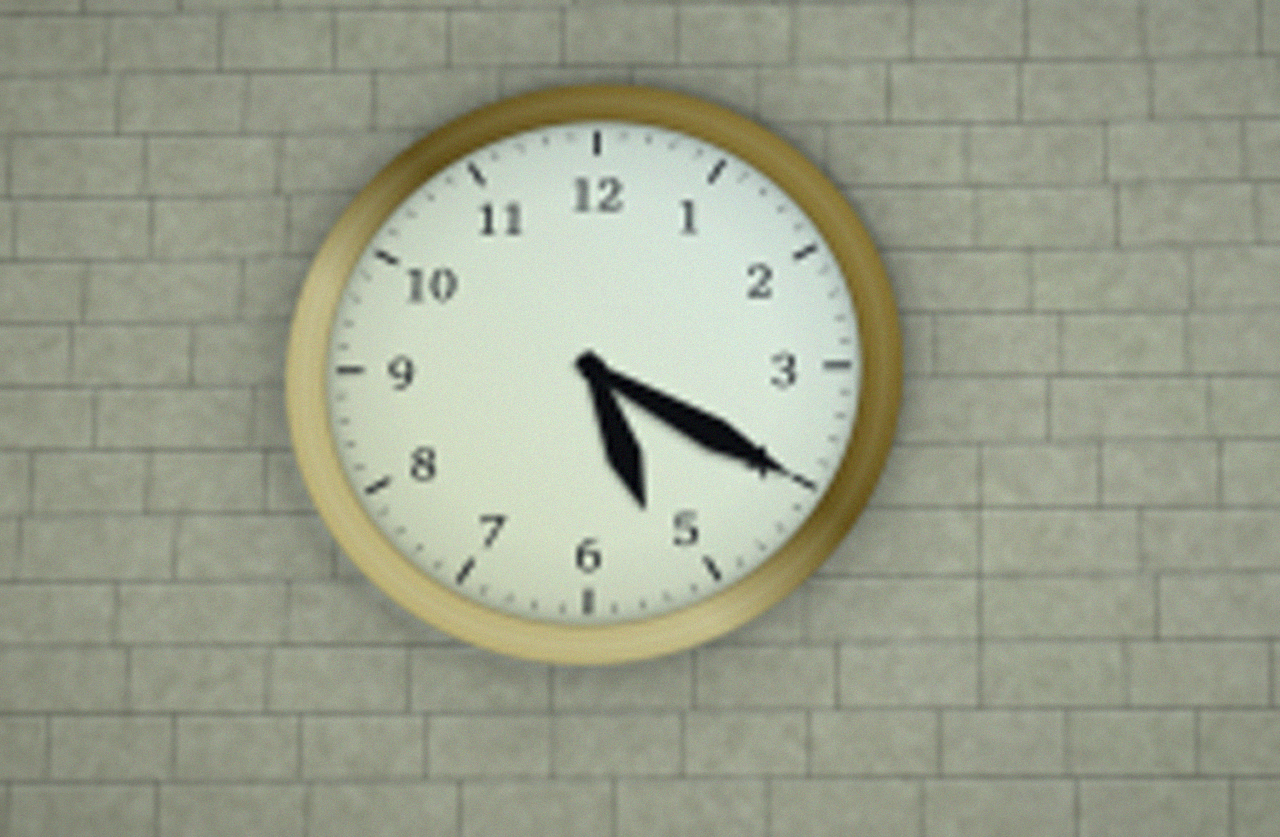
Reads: 5:20
